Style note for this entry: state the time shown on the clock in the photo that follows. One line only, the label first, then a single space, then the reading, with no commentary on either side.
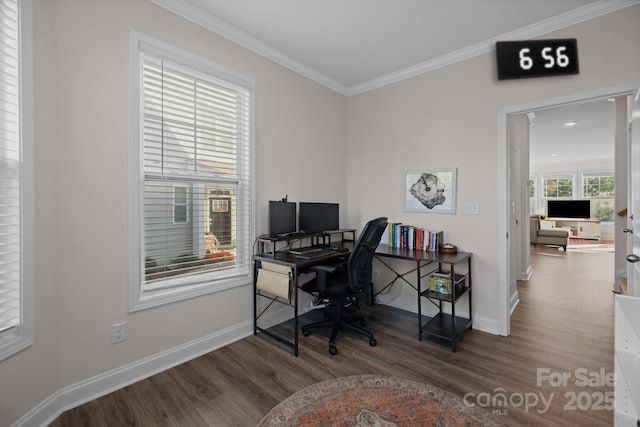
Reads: 6:56
